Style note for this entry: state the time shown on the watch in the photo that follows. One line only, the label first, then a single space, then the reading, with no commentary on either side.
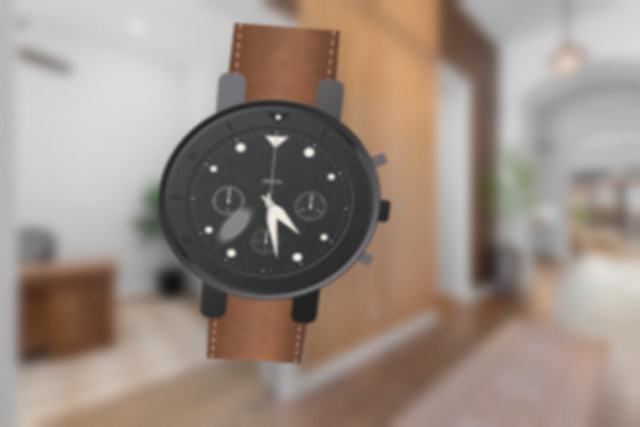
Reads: 4:28
